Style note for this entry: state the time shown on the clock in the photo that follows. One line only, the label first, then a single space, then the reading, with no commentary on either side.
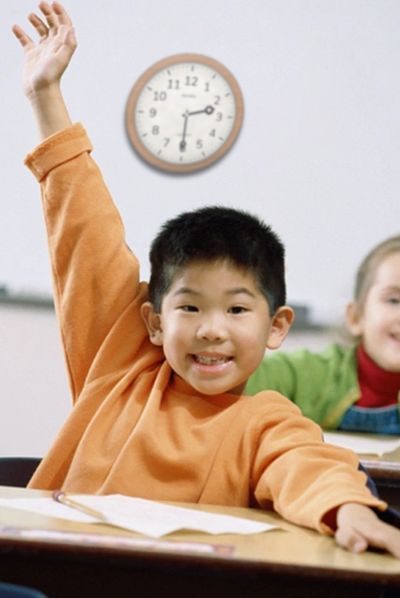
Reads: 2:30
